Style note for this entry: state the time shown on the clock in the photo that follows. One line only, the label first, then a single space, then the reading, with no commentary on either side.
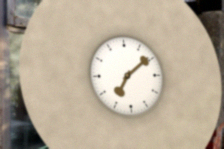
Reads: 7:09
